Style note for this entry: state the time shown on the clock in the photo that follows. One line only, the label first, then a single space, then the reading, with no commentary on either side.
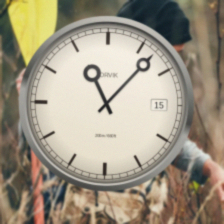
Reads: 11:07
